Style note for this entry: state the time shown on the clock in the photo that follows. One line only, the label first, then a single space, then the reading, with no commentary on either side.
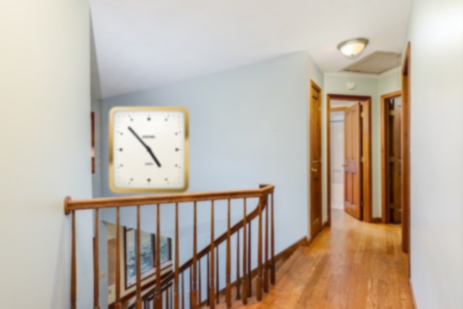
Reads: 4:53
